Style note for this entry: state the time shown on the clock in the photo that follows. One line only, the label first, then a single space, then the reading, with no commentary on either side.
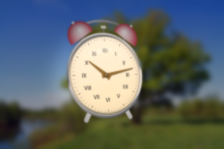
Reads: 10:13
